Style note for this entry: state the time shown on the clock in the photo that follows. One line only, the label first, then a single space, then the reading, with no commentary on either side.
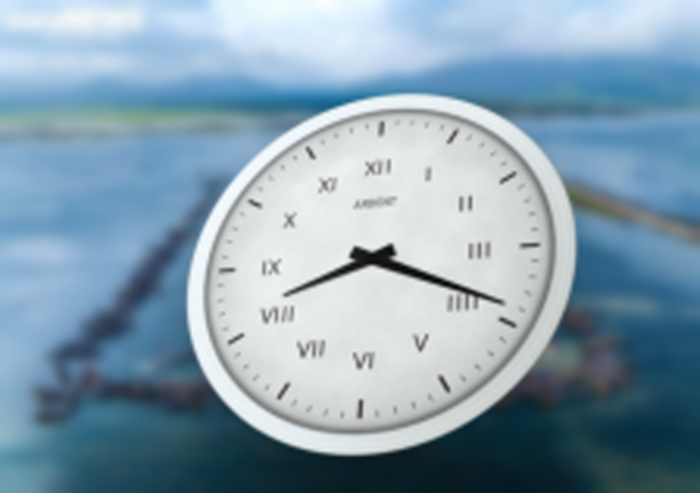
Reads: 8:19
